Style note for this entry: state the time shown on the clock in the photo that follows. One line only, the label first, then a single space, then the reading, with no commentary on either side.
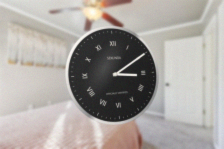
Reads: 3:10
